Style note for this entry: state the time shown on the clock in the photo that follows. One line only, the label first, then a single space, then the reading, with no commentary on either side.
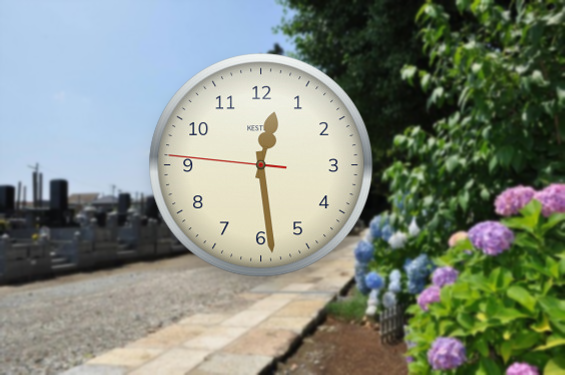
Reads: 12:28:46
